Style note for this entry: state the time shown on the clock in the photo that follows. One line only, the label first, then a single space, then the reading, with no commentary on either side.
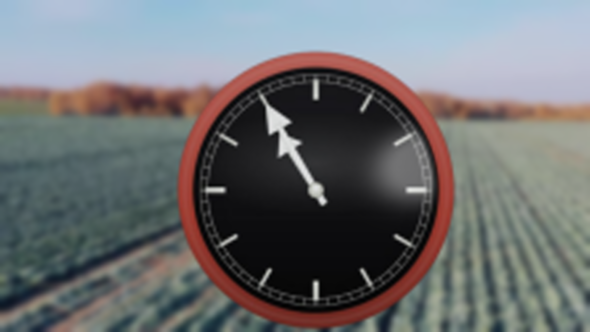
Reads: 10:55
